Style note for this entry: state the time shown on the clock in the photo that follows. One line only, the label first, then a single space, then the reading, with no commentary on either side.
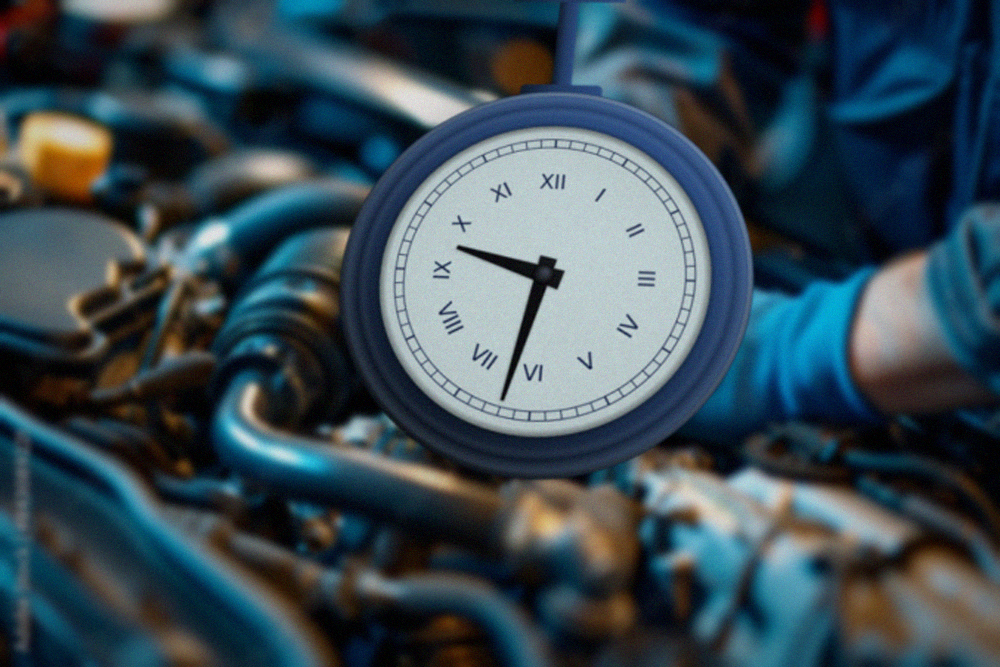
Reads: 9:32
